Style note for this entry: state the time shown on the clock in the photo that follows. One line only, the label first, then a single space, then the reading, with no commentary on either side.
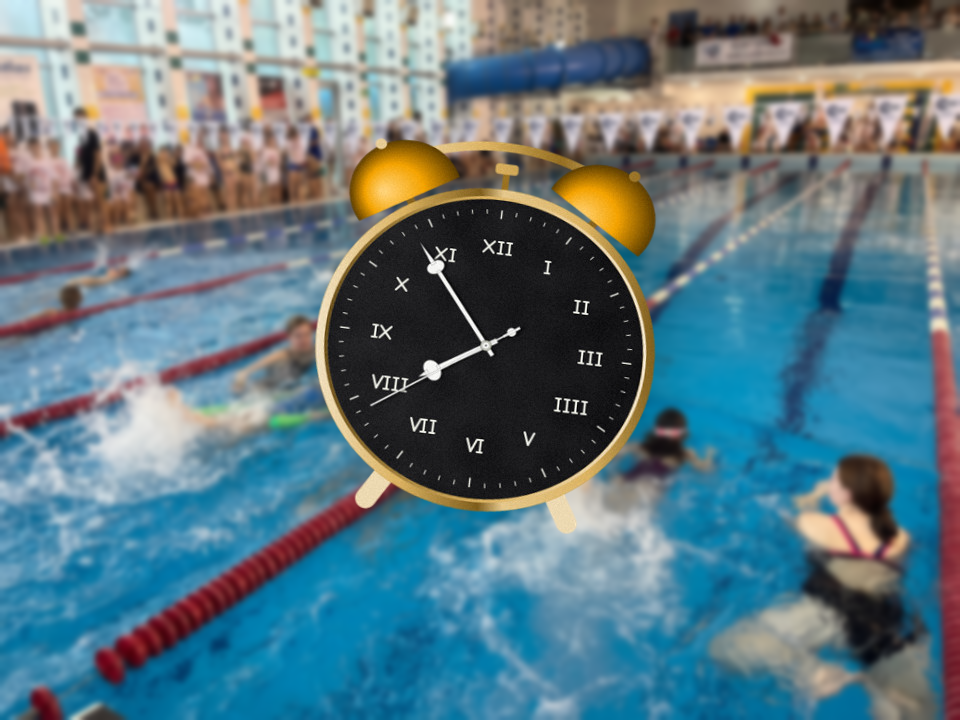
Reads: 7:53:39
